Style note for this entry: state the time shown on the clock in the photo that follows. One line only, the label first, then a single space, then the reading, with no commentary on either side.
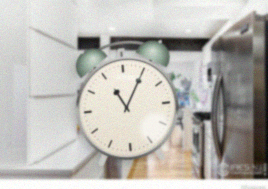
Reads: 11:05
